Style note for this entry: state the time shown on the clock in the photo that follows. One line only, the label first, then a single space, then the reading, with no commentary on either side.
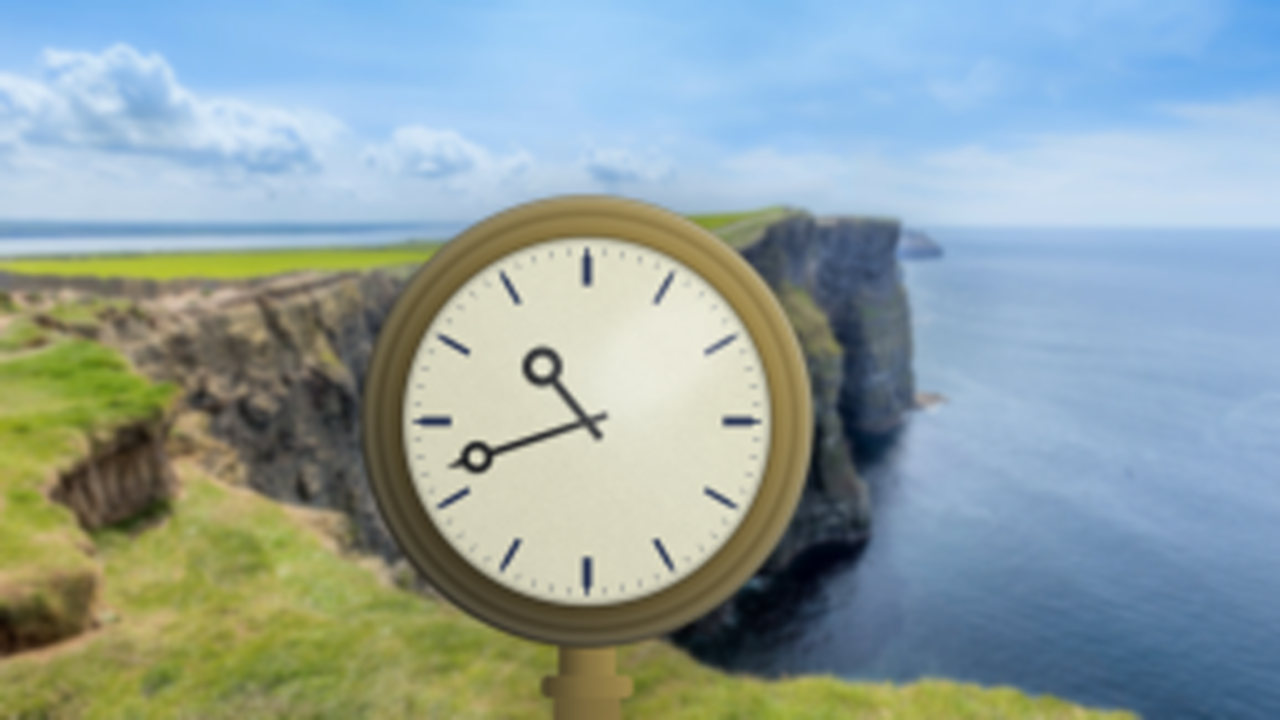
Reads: 10:42
